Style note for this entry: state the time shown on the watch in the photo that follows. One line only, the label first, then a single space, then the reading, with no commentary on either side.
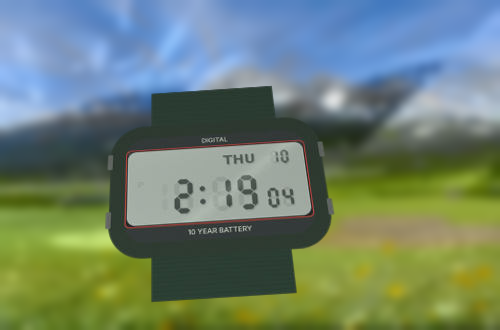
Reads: 2:19:04
